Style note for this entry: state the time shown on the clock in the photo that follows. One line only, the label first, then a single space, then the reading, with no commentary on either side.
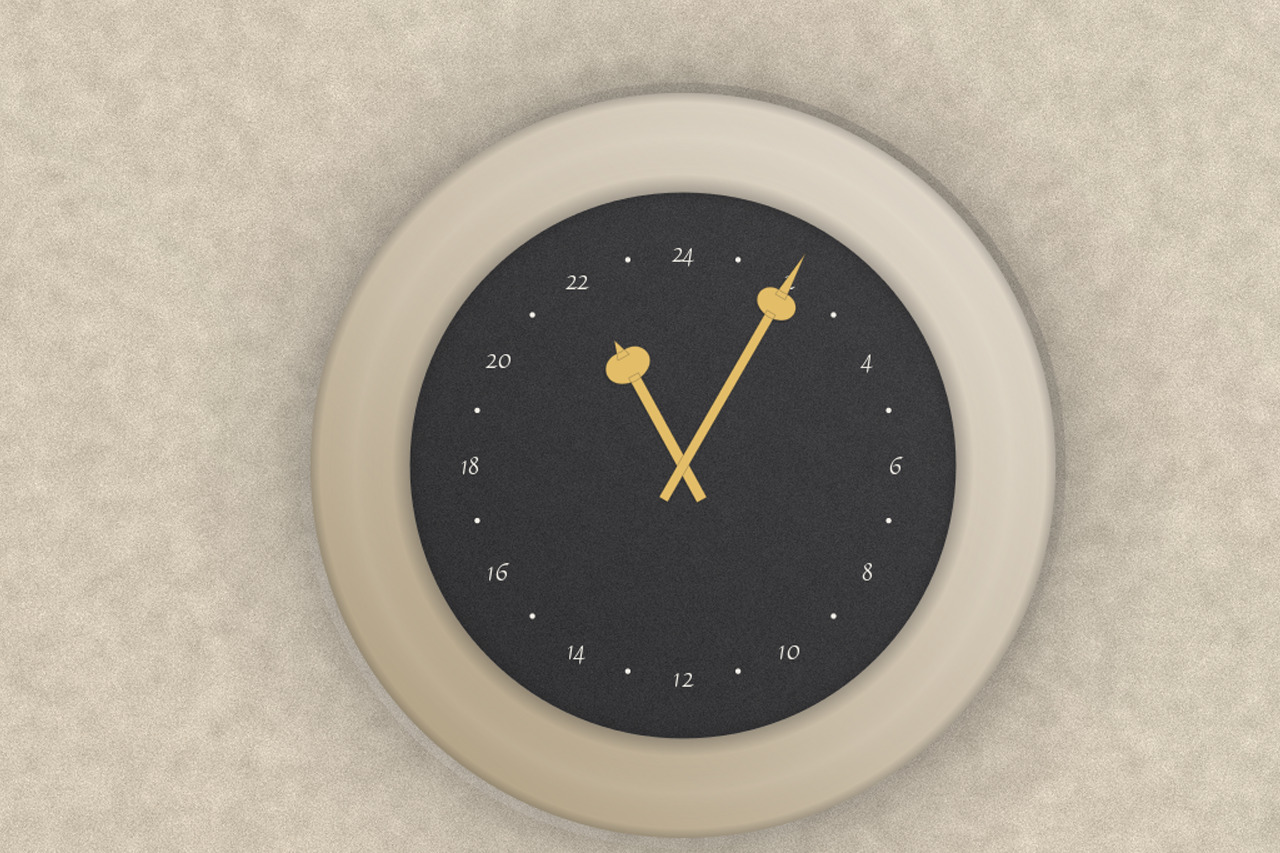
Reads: 22:05
